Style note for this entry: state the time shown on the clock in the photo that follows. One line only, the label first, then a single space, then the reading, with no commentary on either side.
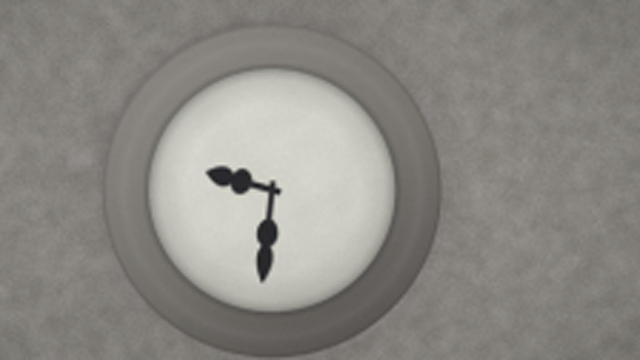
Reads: 9:31
